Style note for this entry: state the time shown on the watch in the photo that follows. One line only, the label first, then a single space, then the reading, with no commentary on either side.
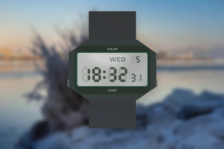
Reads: 18:32:31
